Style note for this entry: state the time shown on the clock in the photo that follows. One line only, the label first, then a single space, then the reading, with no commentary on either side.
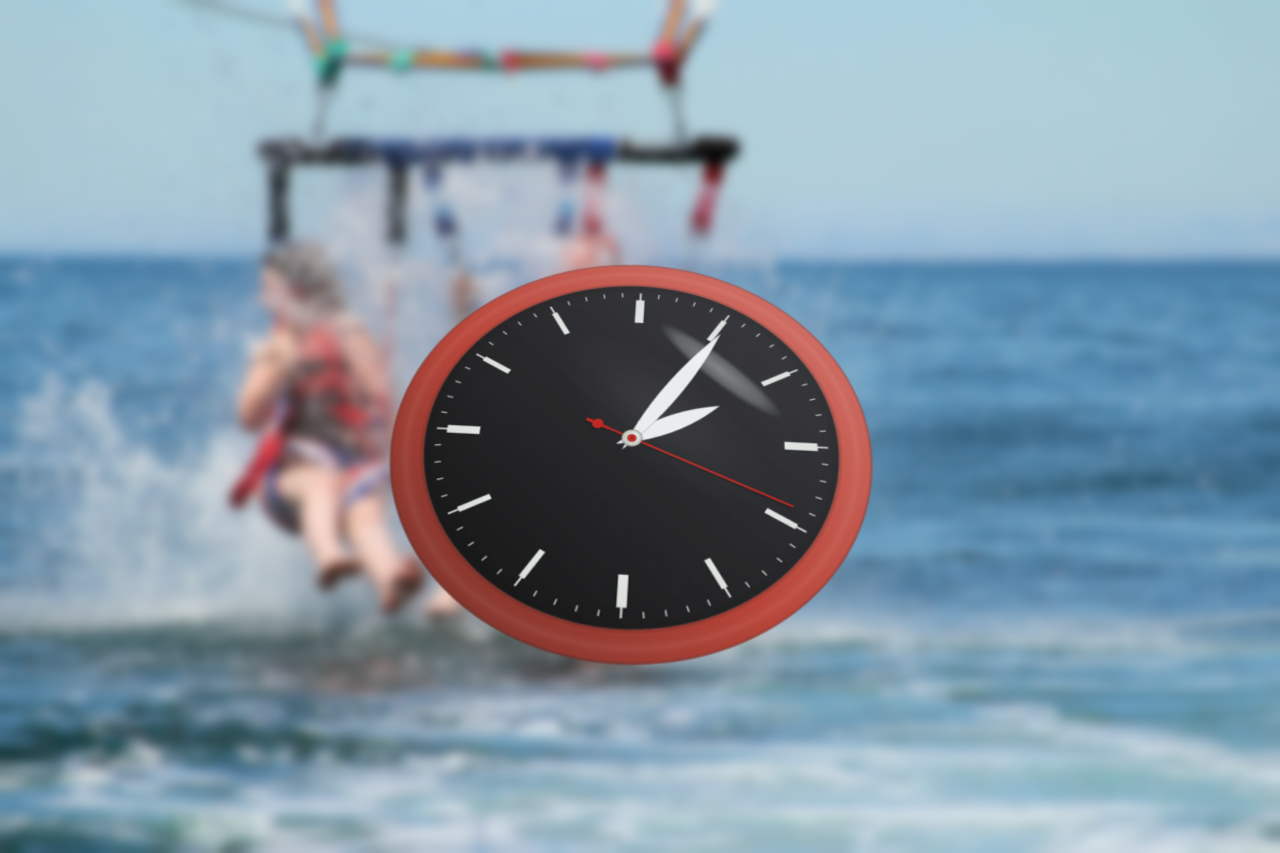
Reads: 2:05:19
